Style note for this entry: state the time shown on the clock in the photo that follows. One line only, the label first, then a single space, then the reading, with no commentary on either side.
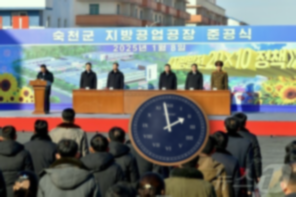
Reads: 1:58
